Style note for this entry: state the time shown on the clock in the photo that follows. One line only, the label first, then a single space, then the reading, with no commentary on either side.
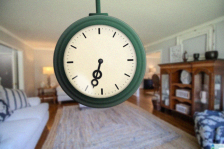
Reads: 6:33
